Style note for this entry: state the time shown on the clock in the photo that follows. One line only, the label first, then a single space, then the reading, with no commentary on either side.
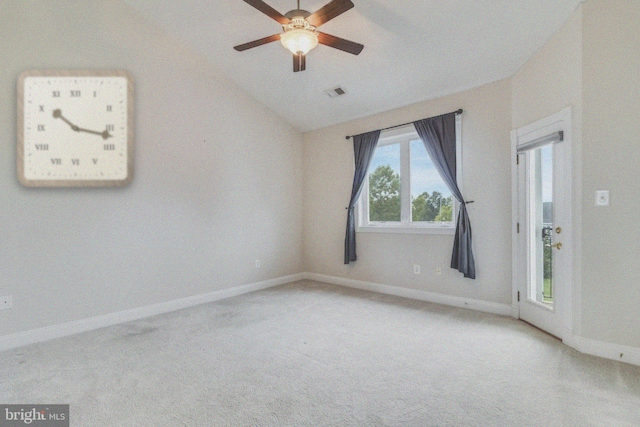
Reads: 10:17
